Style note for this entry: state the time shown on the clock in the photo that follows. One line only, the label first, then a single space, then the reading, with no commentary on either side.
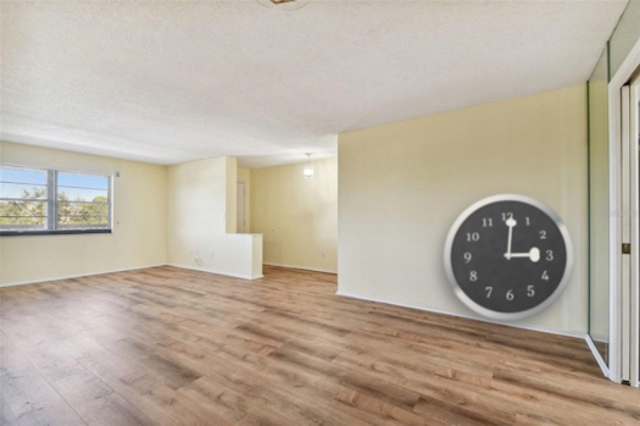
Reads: 3:01
